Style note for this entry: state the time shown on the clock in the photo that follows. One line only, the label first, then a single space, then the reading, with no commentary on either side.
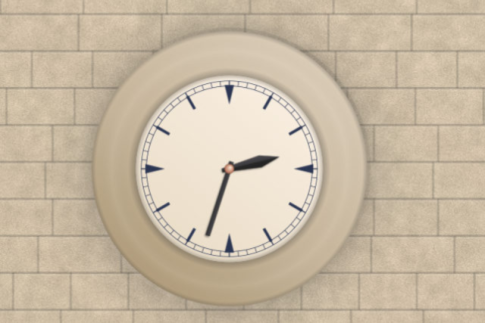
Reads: 2:33
